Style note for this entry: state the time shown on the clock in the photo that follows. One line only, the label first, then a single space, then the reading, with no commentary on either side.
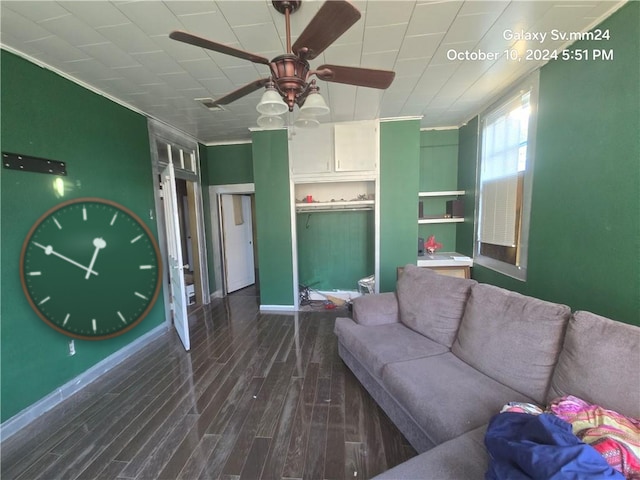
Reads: 12:50
